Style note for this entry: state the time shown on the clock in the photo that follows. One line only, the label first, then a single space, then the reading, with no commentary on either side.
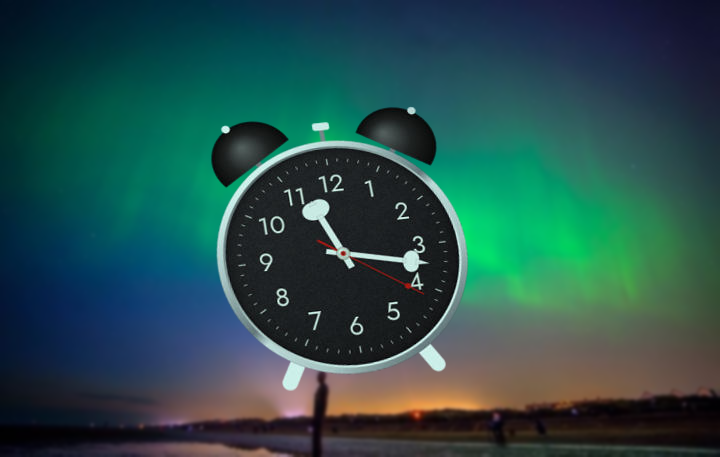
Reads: 11:17:21
